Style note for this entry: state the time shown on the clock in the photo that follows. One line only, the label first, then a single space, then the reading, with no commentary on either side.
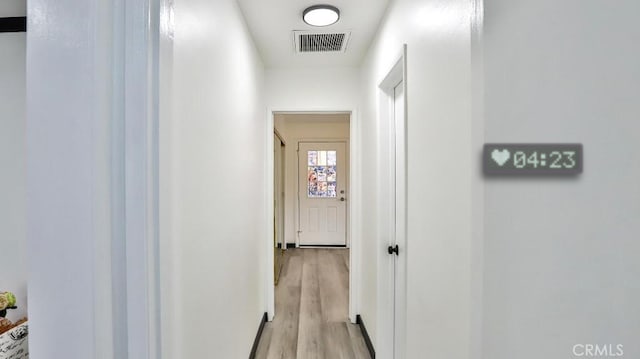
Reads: 4:23
